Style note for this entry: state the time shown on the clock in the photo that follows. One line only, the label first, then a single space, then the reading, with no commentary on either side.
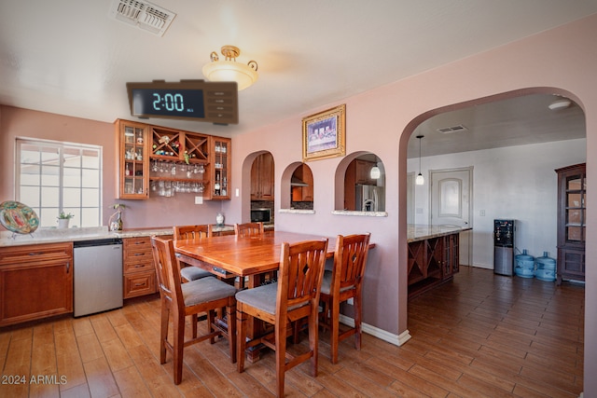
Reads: 2:00
